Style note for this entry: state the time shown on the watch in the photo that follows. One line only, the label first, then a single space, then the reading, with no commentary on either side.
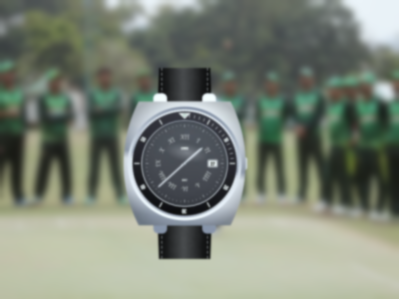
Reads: 1:38
